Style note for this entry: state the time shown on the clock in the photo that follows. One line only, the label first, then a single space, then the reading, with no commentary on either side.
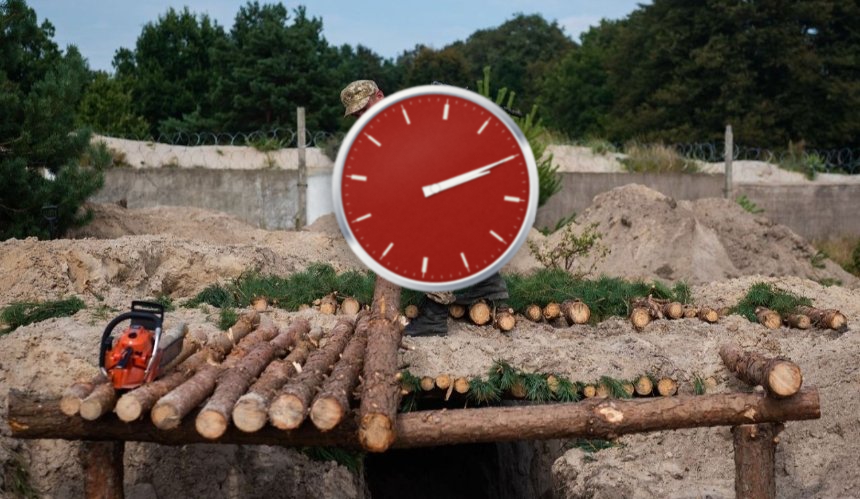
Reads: 2:10
